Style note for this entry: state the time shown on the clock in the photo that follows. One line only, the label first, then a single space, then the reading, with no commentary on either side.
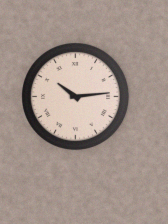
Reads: 10:14
